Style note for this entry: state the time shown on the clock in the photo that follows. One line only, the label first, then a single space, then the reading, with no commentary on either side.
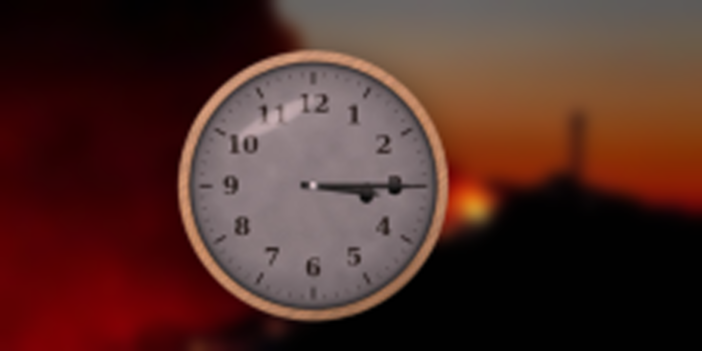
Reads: 3:15
